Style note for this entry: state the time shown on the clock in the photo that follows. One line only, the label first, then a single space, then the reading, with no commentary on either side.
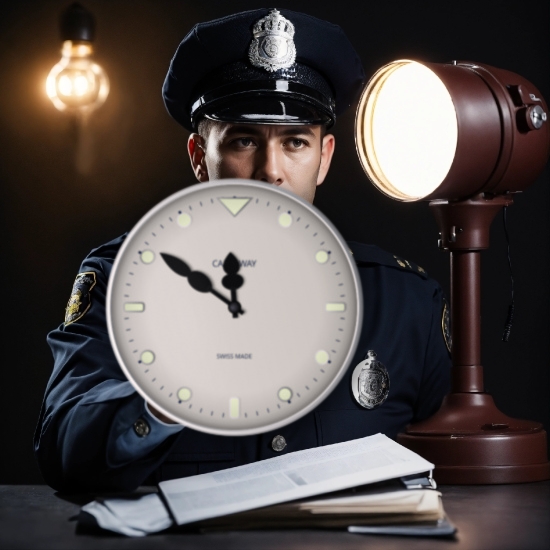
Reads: 11:51
